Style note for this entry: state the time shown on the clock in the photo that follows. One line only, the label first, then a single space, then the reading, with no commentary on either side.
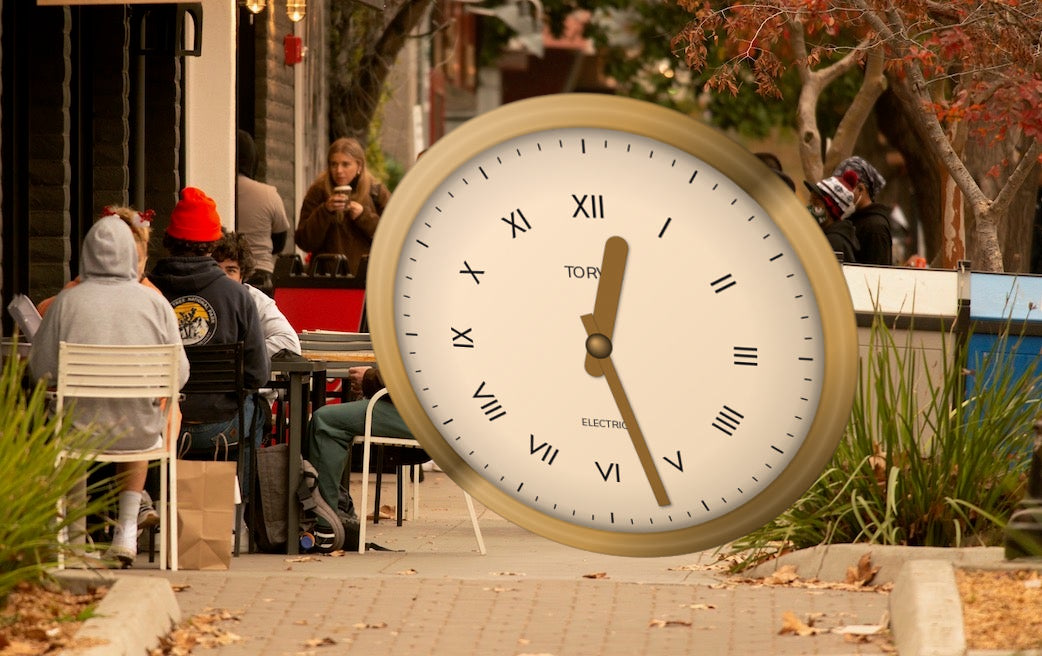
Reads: 12:27
